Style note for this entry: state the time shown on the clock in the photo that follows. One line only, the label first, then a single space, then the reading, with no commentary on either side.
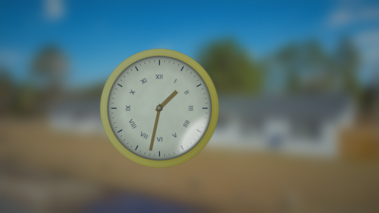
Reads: 1:32
